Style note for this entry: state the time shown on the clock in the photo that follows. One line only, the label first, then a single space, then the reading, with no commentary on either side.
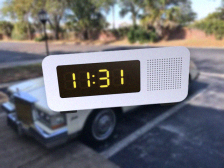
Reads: 11:31
